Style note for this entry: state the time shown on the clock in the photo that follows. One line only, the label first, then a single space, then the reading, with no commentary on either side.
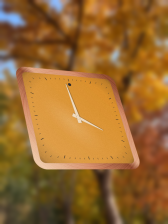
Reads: 3:59
